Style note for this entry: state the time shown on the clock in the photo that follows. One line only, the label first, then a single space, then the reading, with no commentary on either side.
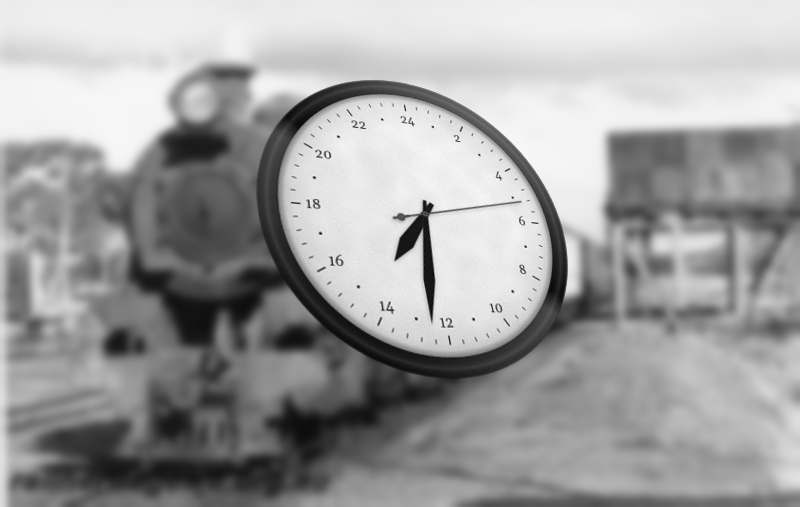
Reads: 14:31:13
